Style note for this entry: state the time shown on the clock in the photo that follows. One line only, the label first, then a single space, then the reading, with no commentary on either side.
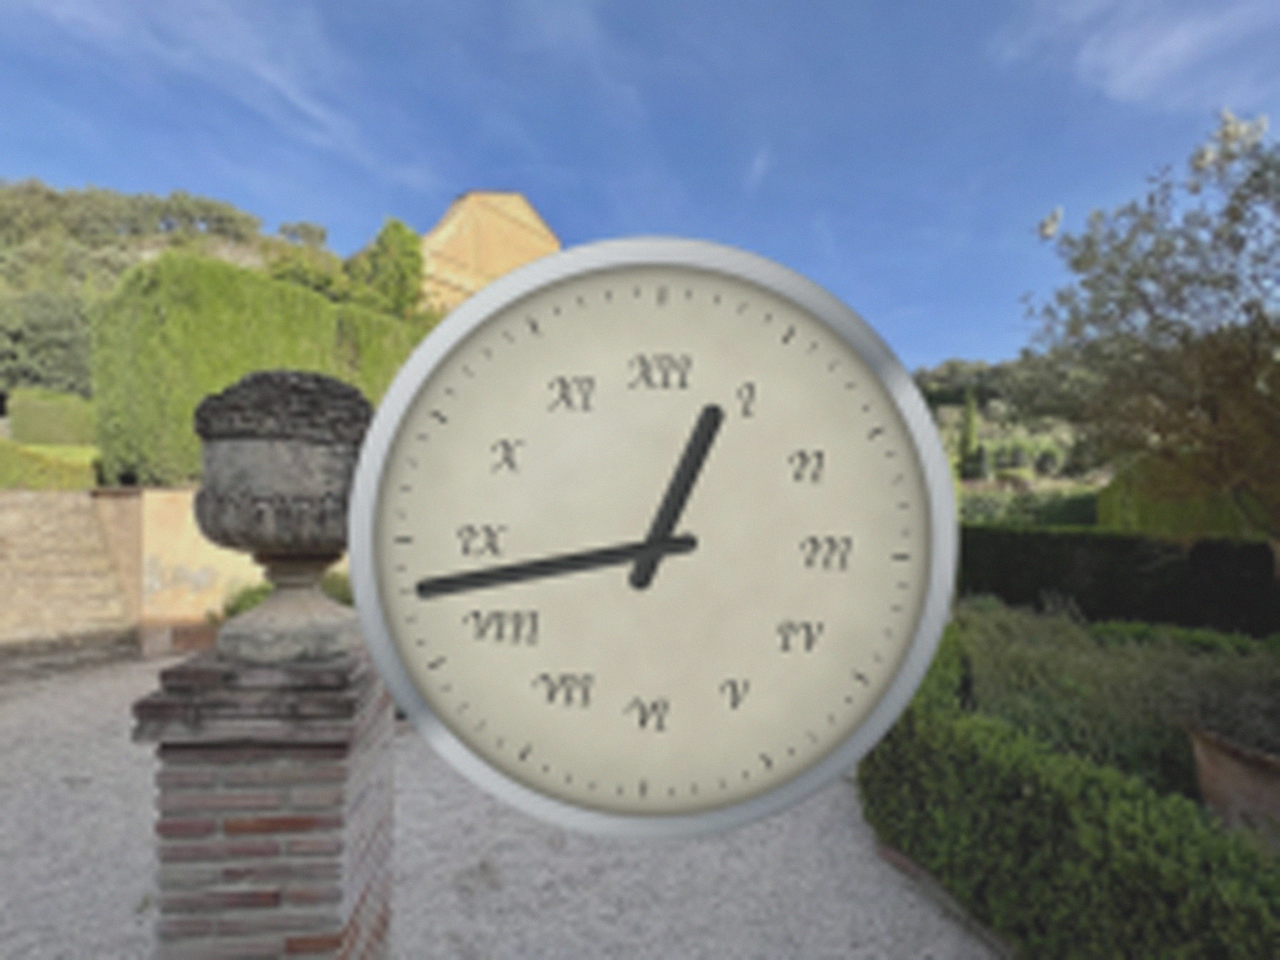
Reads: 12:43
